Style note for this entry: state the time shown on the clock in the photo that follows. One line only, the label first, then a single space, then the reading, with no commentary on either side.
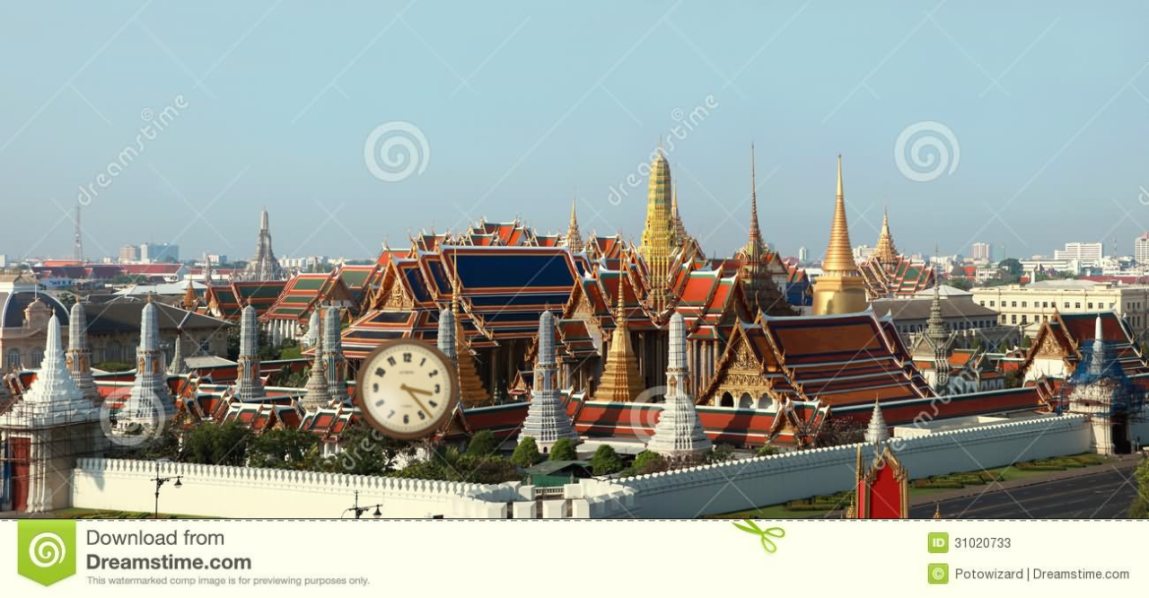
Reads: 3:23
